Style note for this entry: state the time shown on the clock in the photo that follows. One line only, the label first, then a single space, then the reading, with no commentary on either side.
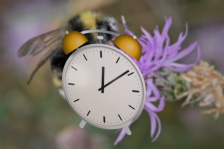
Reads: 12:09
